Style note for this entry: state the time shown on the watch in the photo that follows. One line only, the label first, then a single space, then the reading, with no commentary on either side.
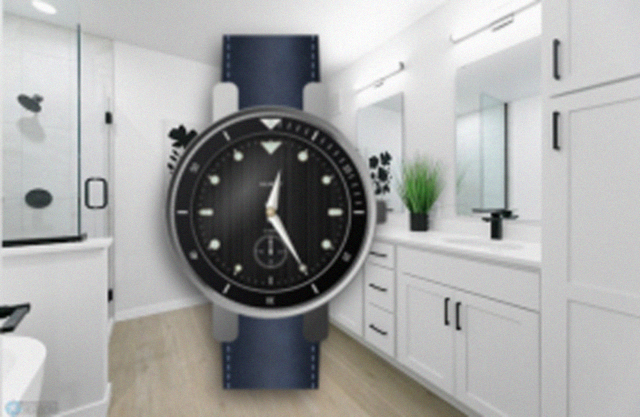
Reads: 12:25
